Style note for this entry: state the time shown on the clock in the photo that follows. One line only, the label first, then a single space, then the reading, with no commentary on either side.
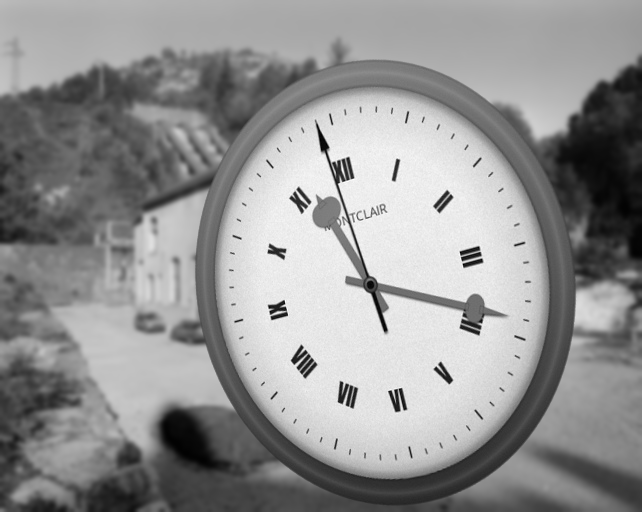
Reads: 11:18:59
